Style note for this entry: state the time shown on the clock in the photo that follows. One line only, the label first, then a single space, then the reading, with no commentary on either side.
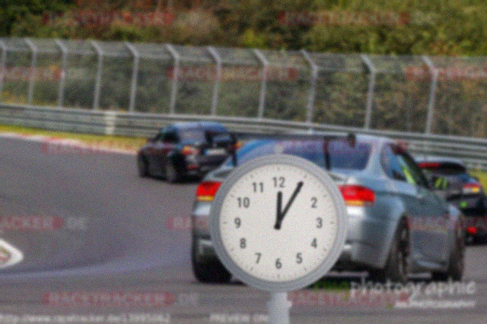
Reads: 12:05
